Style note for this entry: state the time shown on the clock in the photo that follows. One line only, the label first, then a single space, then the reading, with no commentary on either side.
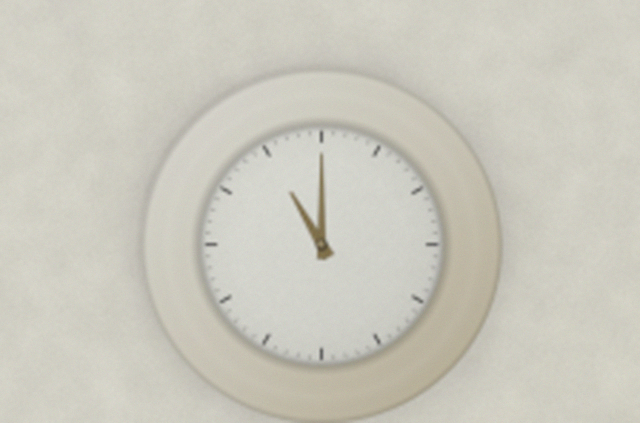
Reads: 11:00
